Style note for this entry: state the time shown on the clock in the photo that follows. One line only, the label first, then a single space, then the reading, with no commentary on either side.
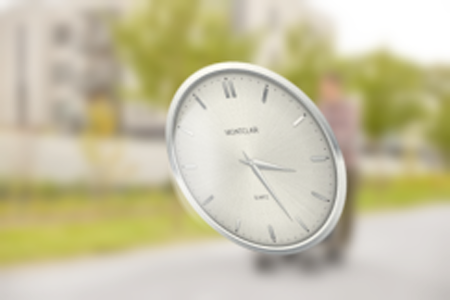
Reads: 3:26
